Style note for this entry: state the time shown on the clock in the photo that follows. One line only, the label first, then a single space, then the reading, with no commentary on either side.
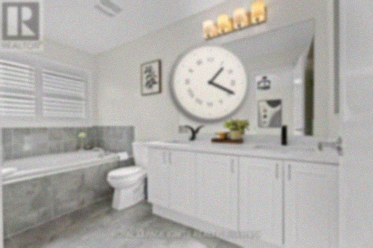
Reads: 1:19
